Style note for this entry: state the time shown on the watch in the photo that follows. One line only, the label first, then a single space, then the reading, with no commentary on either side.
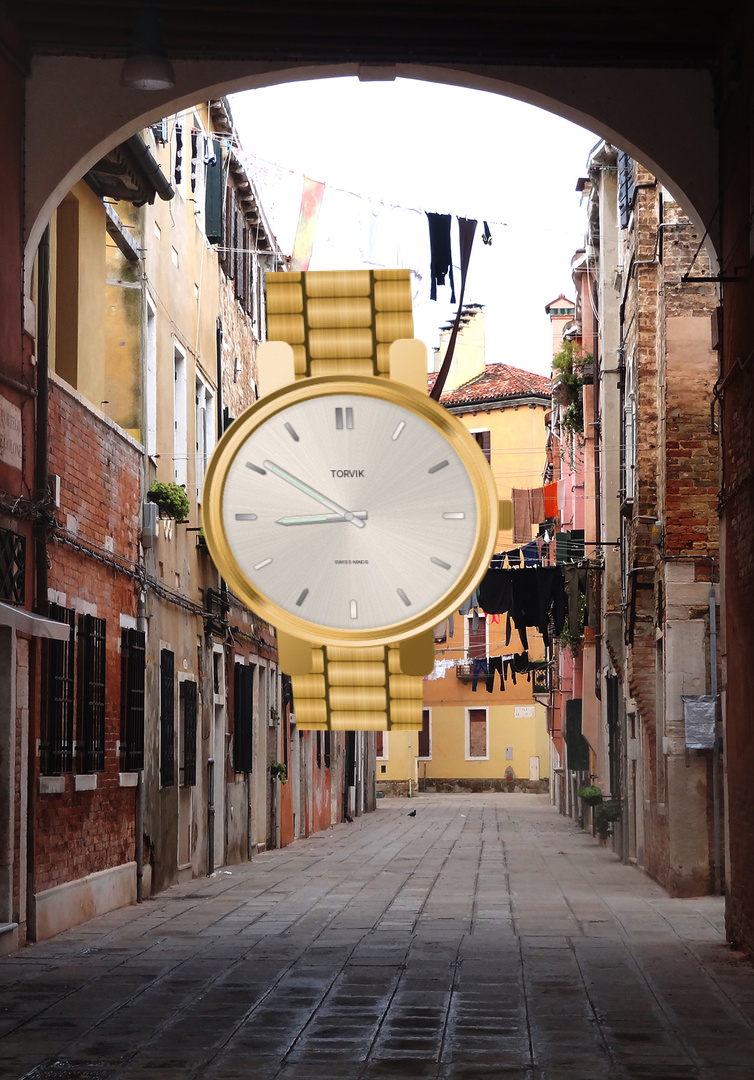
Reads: 8:51
